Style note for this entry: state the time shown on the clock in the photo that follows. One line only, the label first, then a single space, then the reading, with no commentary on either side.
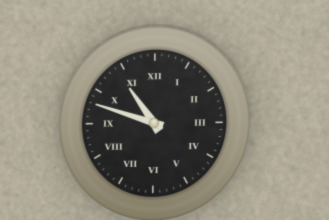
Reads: 10:48
